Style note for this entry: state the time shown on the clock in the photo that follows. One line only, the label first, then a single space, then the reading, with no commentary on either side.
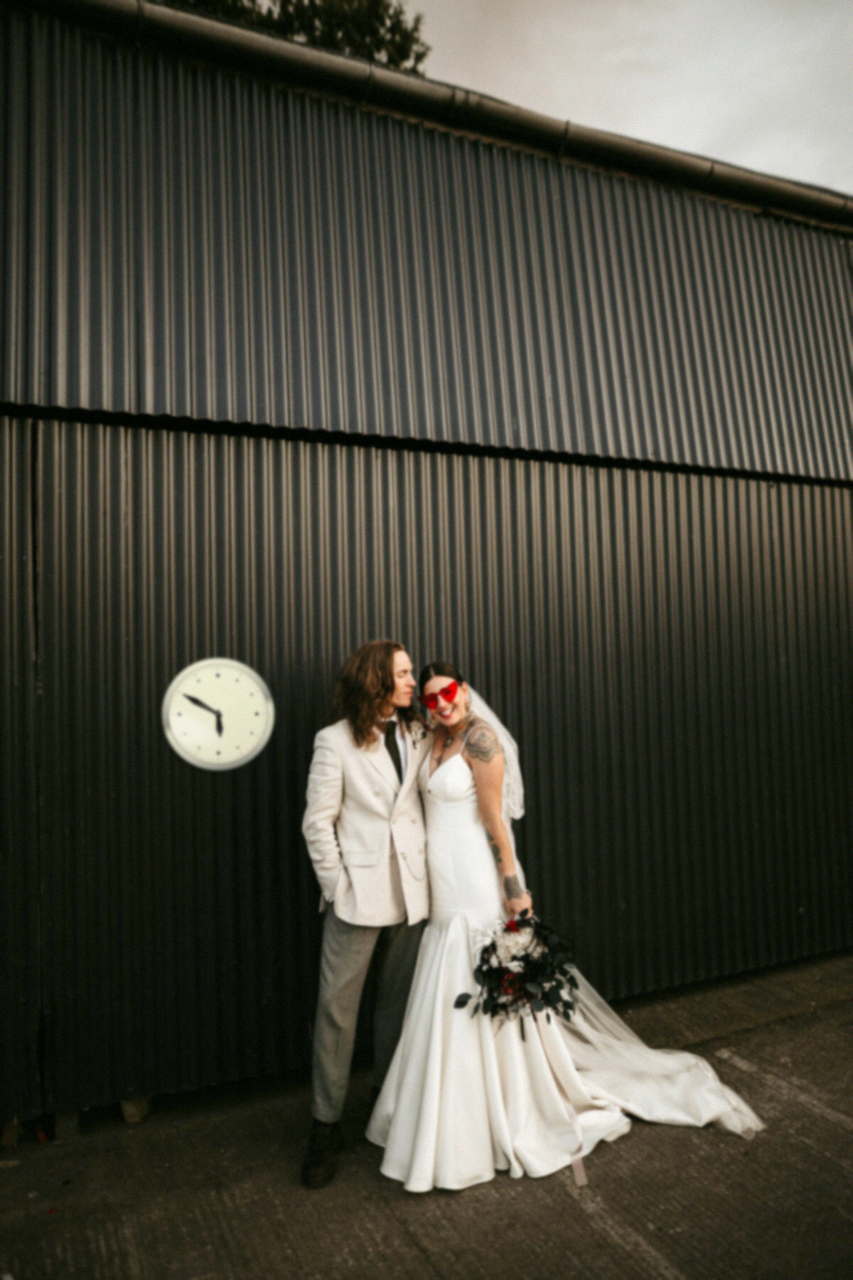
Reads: 5:50
